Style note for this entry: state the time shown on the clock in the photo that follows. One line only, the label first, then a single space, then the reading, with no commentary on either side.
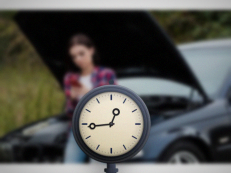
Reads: 12:44
